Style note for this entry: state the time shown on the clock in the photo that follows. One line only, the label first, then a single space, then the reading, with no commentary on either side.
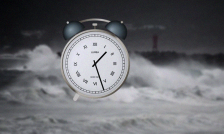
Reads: 1:27
